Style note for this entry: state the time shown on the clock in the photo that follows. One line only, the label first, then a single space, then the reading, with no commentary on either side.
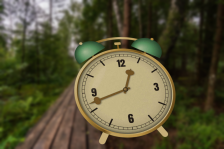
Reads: 12:42
